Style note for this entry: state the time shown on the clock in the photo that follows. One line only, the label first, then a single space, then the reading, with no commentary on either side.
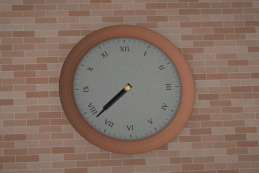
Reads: 7:38
